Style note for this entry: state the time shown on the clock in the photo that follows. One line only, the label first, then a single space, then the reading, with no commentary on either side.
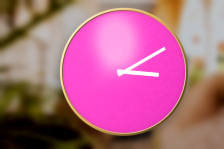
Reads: 3:10
